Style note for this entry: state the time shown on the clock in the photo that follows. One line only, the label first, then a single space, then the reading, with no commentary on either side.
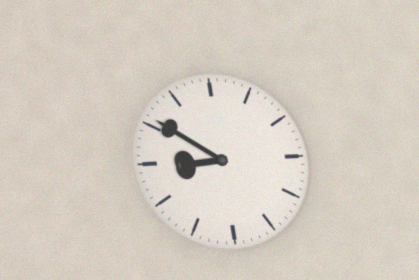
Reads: 8:51
